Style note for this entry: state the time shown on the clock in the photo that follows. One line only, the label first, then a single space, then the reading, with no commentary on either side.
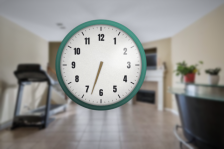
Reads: 6:33
